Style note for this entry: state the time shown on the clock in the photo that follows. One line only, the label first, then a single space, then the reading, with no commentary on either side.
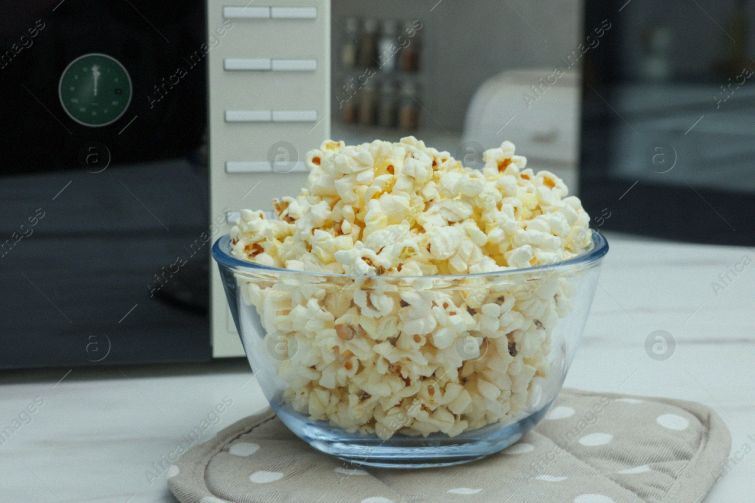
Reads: 11:59
